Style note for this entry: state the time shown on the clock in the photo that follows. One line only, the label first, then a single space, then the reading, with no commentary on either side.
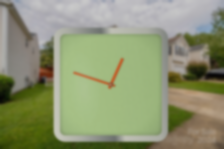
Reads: 12:48
